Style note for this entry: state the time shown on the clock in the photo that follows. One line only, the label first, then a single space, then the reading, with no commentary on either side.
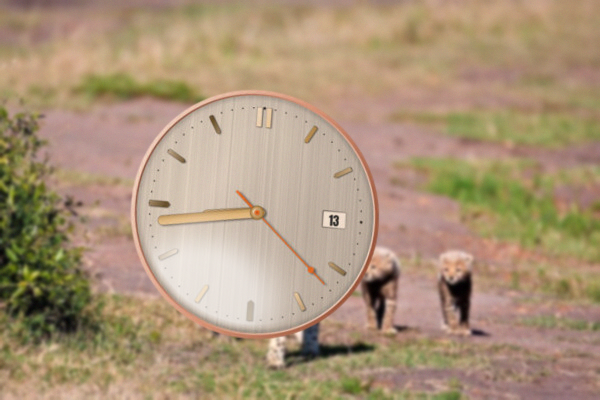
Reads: 8:43:22
